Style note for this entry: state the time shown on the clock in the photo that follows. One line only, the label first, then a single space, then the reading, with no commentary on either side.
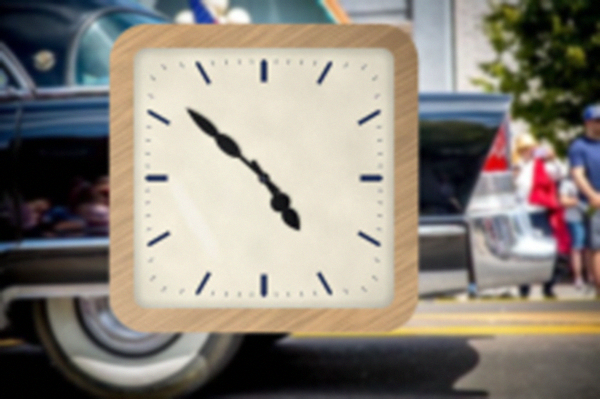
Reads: 4:52
